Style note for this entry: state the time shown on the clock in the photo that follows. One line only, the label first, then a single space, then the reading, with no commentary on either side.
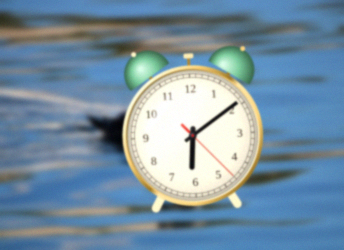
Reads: 6:09:23
